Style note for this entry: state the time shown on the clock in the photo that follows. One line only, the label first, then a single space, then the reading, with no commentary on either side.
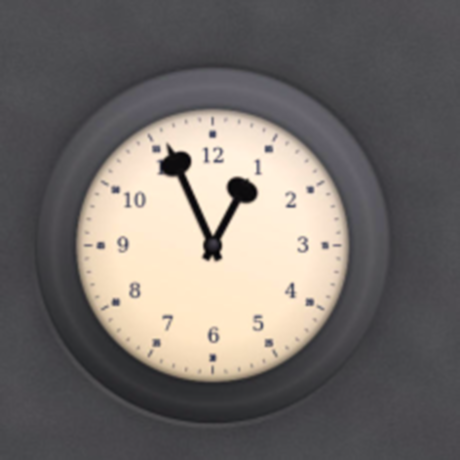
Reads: 12:56
